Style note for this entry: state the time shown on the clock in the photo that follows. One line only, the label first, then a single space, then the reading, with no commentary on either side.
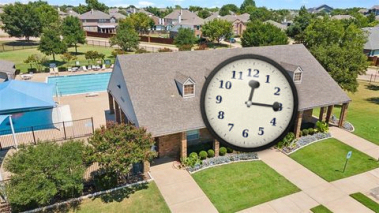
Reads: 12:15
